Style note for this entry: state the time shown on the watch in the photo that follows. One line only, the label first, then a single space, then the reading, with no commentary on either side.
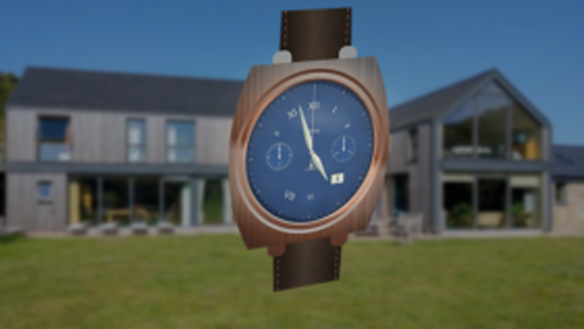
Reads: 4:57
